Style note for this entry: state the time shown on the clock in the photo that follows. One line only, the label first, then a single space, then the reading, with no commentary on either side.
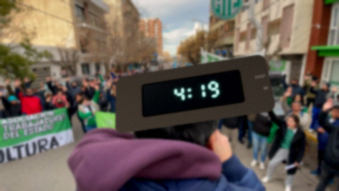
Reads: 4:19
